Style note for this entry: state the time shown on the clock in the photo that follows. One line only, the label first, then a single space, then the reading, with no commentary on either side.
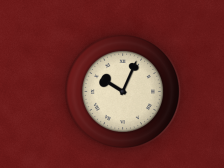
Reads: 10:04
